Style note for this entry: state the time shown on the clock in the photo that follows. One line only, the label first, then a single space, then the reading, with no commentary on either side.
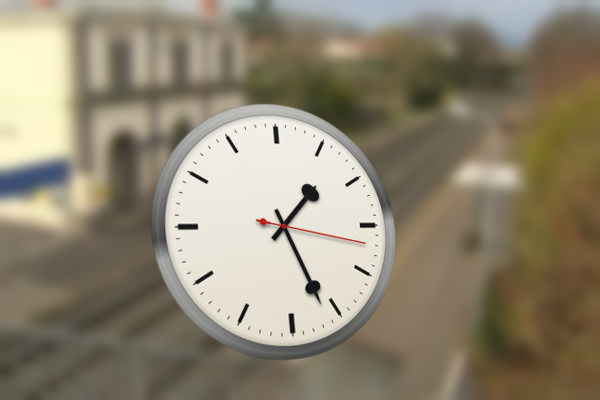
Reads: 1:26:17
